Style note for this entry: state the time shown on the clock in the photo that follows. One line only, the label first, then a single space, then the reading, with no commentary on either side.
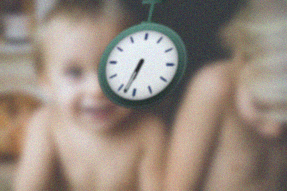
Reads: 6:33
